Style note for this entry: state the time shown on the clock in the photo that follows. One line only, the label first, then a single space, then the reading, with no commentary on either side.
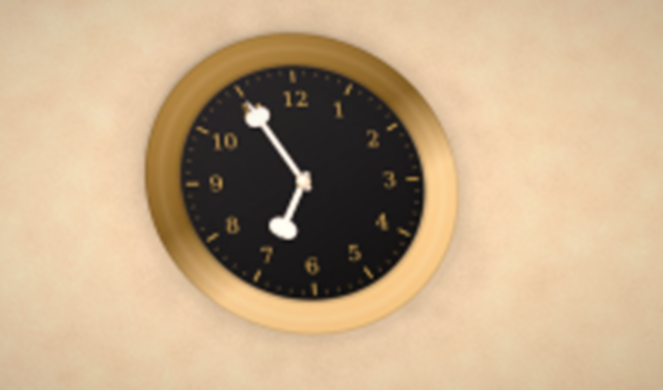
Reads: 6:55
